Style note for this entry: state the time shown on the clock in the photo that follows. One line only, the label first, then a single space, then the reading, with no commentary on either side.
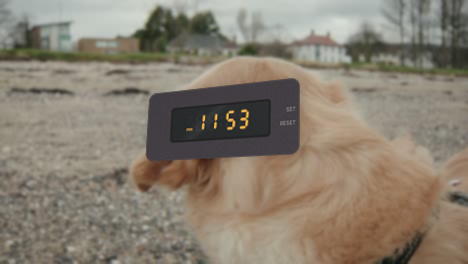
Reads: 11:53
